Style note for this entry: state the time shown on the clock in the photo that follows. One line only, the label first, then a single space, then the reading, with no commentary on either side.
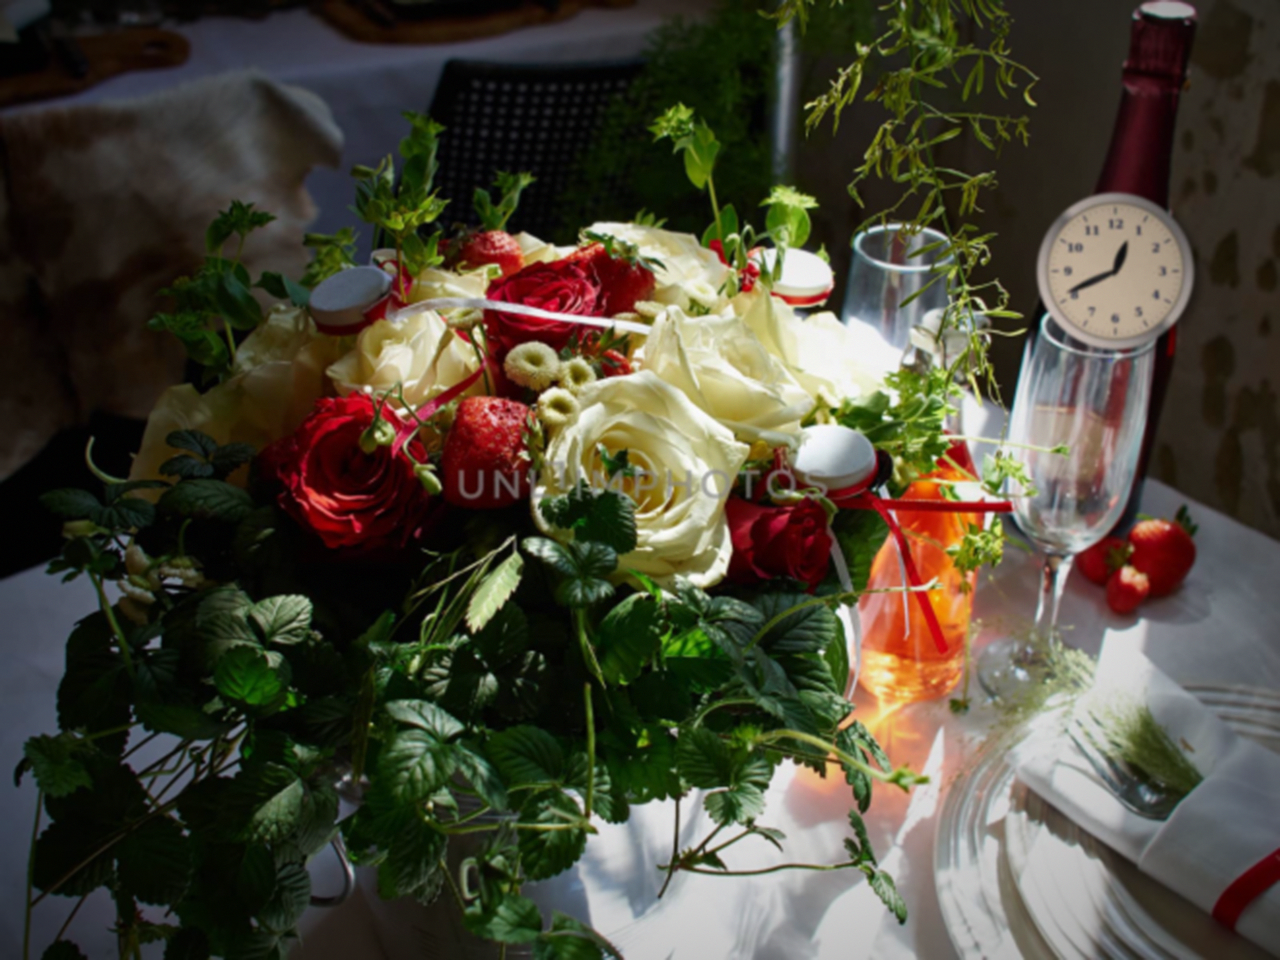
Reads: 12:41
